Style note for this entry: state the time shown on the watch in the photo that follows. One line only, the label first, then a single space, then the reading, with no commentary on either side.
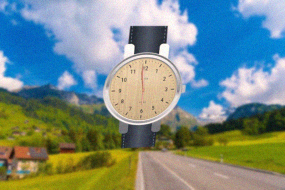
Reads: 5:59
